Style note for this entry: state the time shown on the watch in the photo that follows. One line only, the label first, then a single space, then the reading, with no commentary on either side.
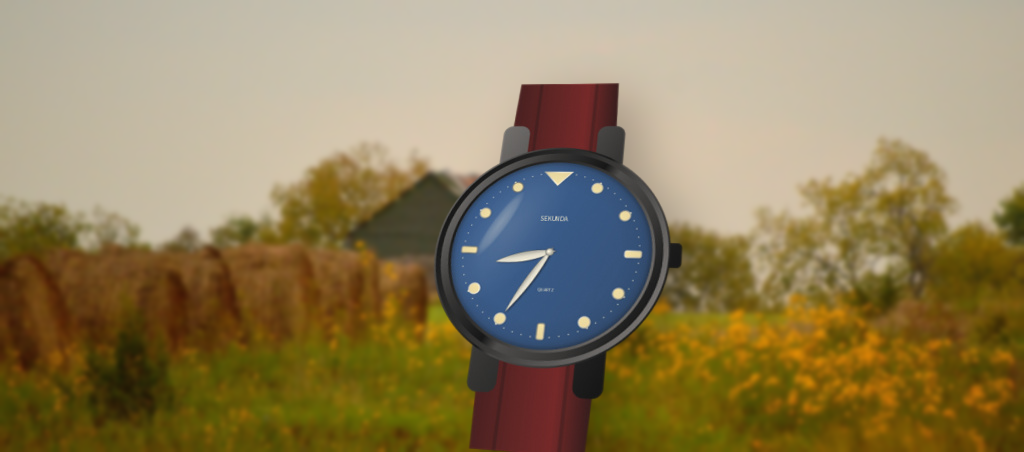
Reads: 8:35
